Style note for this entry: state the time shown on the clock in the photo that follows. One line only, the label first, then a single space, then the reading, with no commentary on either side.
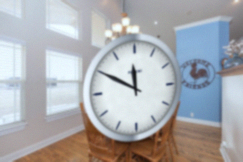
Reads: 11:50
